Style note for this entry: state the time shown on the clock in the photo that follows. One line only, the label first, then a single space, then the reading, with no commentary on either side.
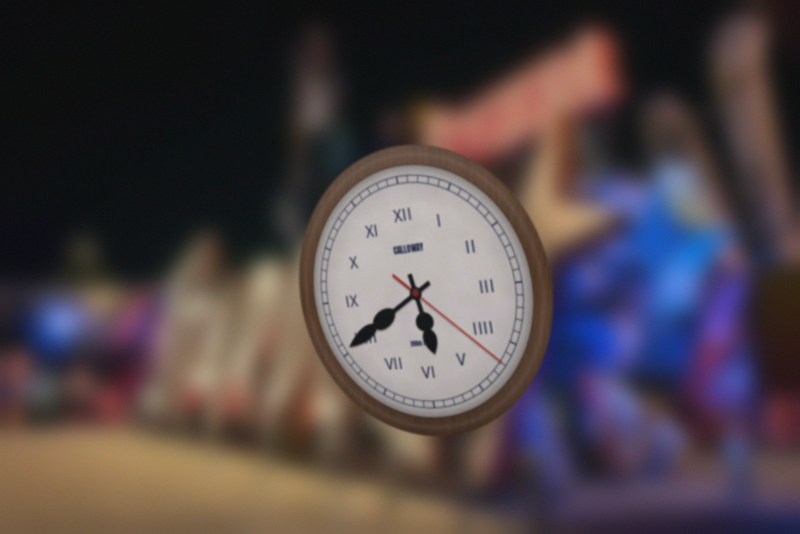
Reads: 5:40:22
